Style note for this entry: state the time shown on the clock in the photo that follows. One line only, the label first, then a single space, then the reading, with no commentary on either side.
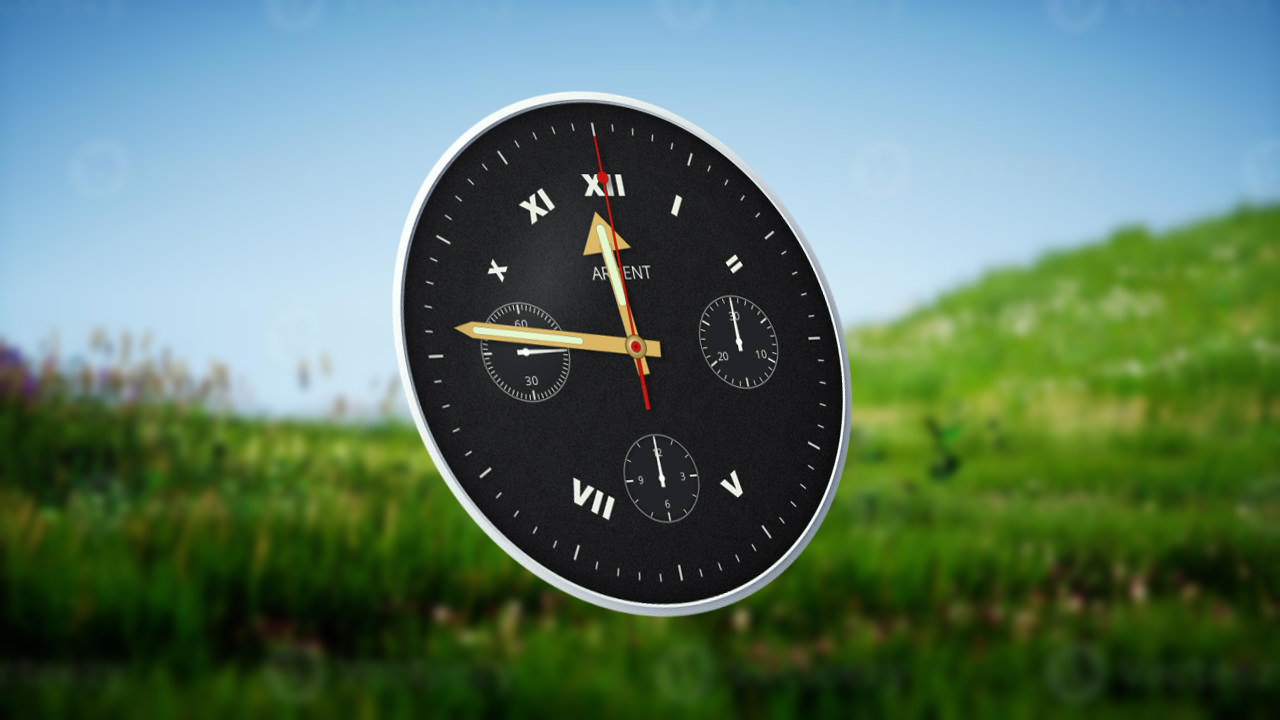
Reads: 11:46:15
